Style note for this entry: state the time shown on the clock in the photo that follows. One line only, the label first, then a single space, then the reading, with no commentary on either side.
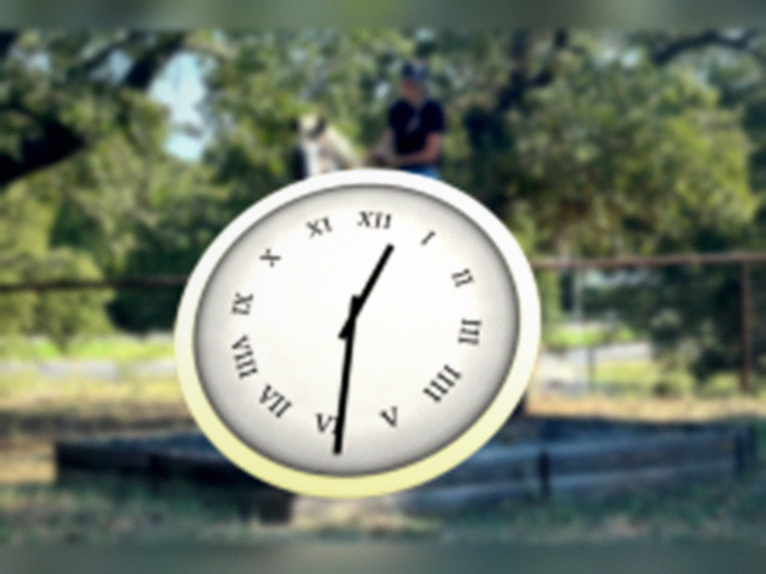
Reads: 12:29
